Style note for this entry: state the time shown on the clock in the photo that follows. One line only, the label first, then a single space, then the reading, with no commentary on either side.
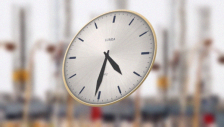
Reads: 4:31
